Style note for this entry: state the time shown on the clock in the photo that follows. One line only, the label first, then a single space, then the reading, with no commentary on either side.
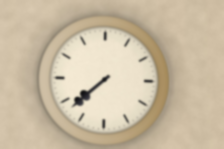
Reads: 7:38
